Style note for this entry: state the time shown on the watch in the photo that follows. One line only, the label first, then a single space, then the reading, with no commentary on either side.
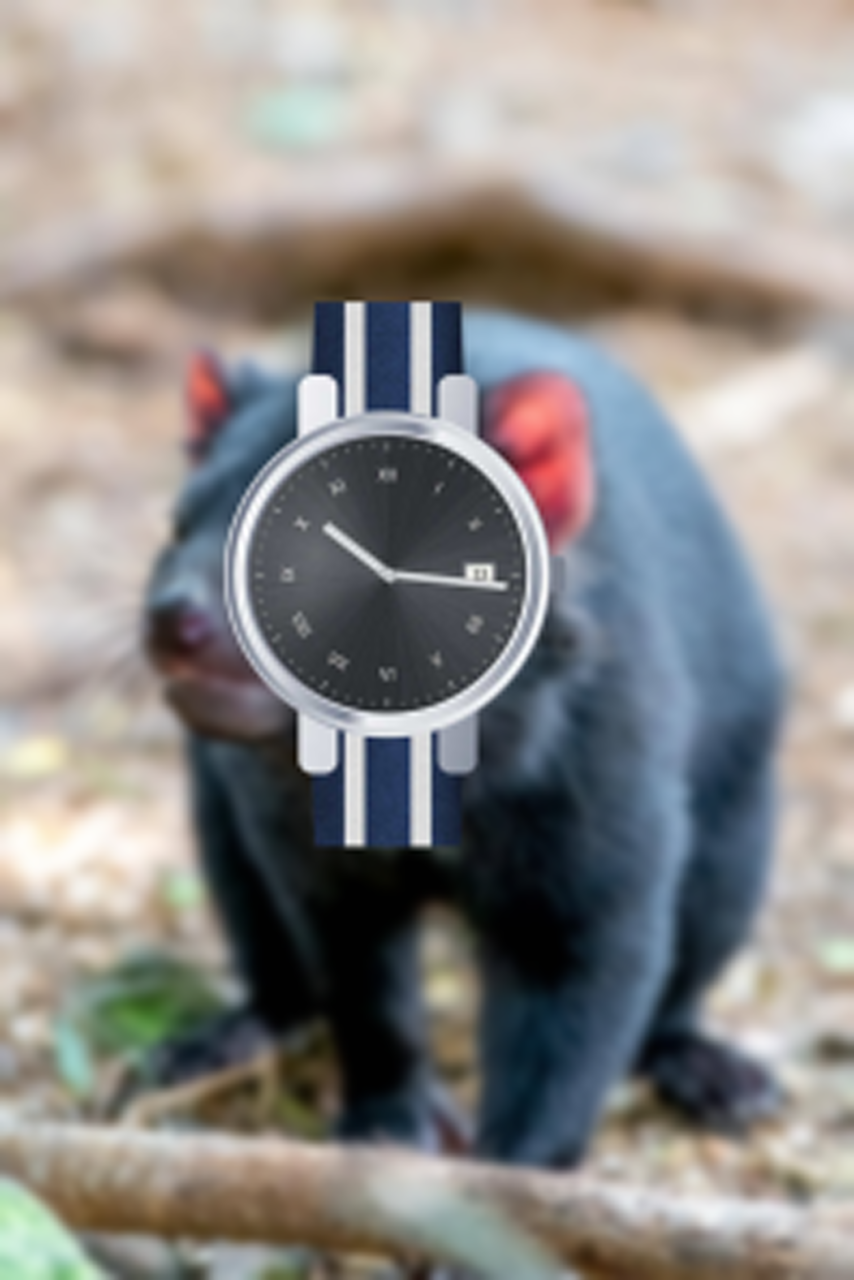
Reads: 10:16
